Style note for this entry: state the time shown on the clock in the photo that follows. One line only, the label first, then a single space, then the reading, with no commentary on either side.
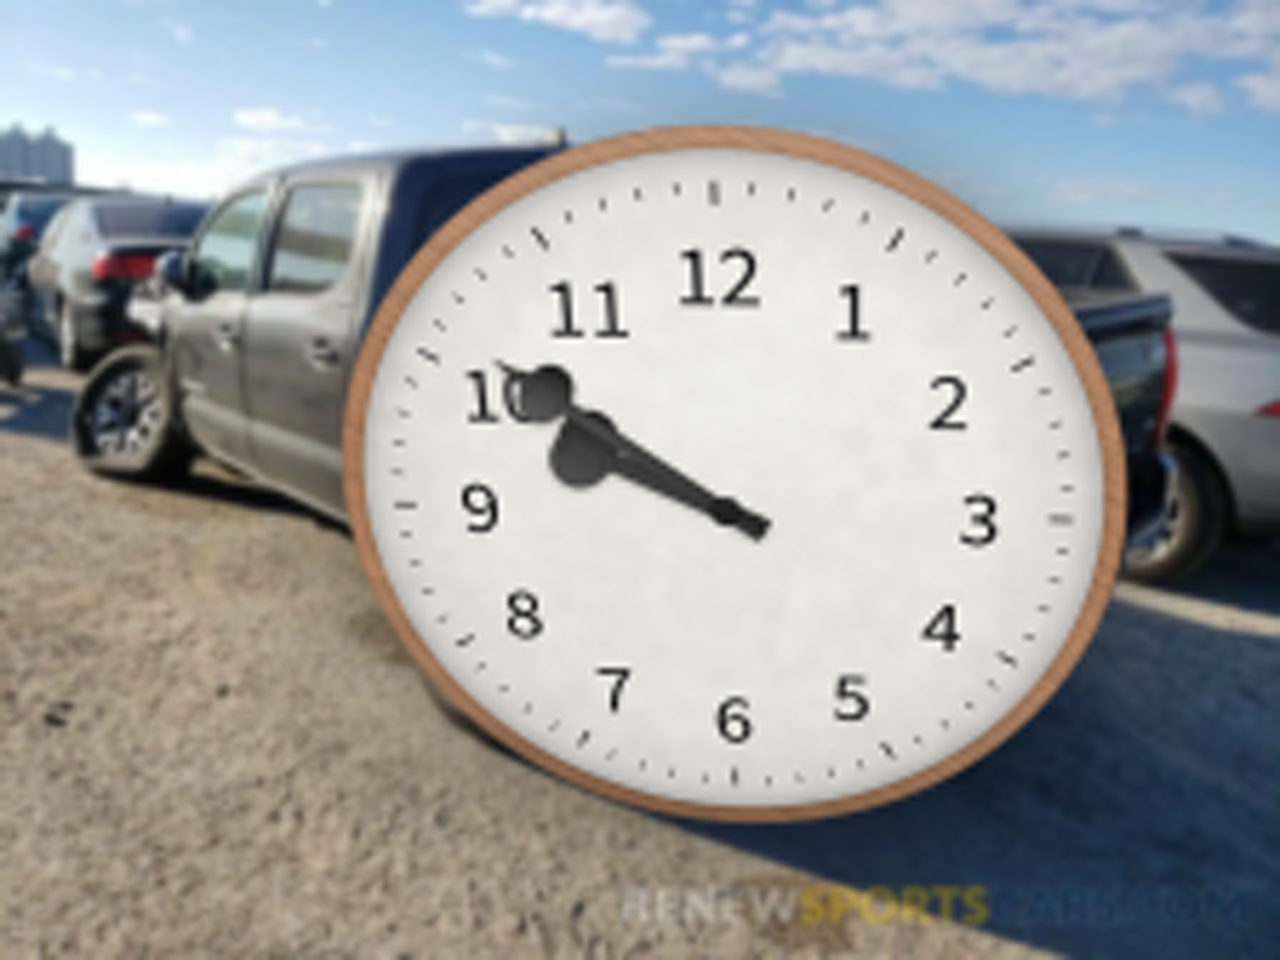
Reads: 9:51
